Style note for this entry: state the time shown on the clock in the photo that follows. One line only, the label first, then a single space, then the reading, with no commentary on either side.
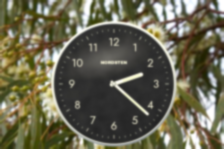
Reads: 2:22
